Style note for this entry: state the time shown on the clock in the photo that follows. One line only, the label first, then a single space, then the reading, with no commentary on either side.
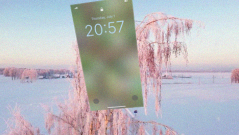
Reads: 20:57
